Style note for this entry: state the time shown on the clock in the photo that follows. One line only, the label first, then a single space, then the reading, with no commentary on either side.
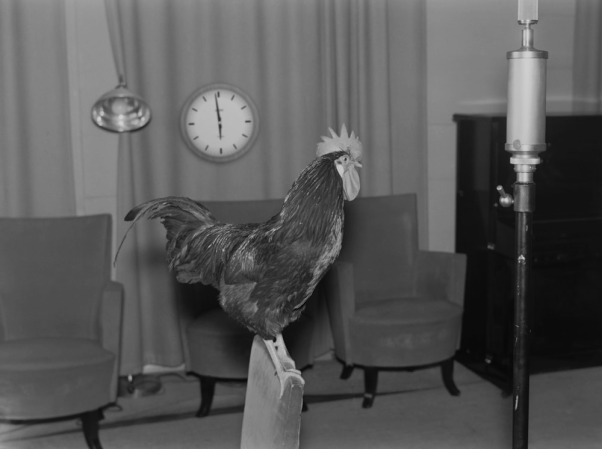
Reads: 5:59
